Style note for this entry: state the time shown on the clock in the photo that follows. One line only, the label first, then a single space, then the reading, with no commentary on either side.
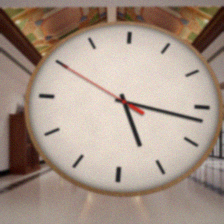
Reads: 5:16:50
